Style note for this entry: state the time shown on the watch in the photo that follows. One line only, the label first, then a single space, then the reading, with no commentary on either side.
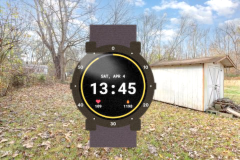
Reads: 13:45
